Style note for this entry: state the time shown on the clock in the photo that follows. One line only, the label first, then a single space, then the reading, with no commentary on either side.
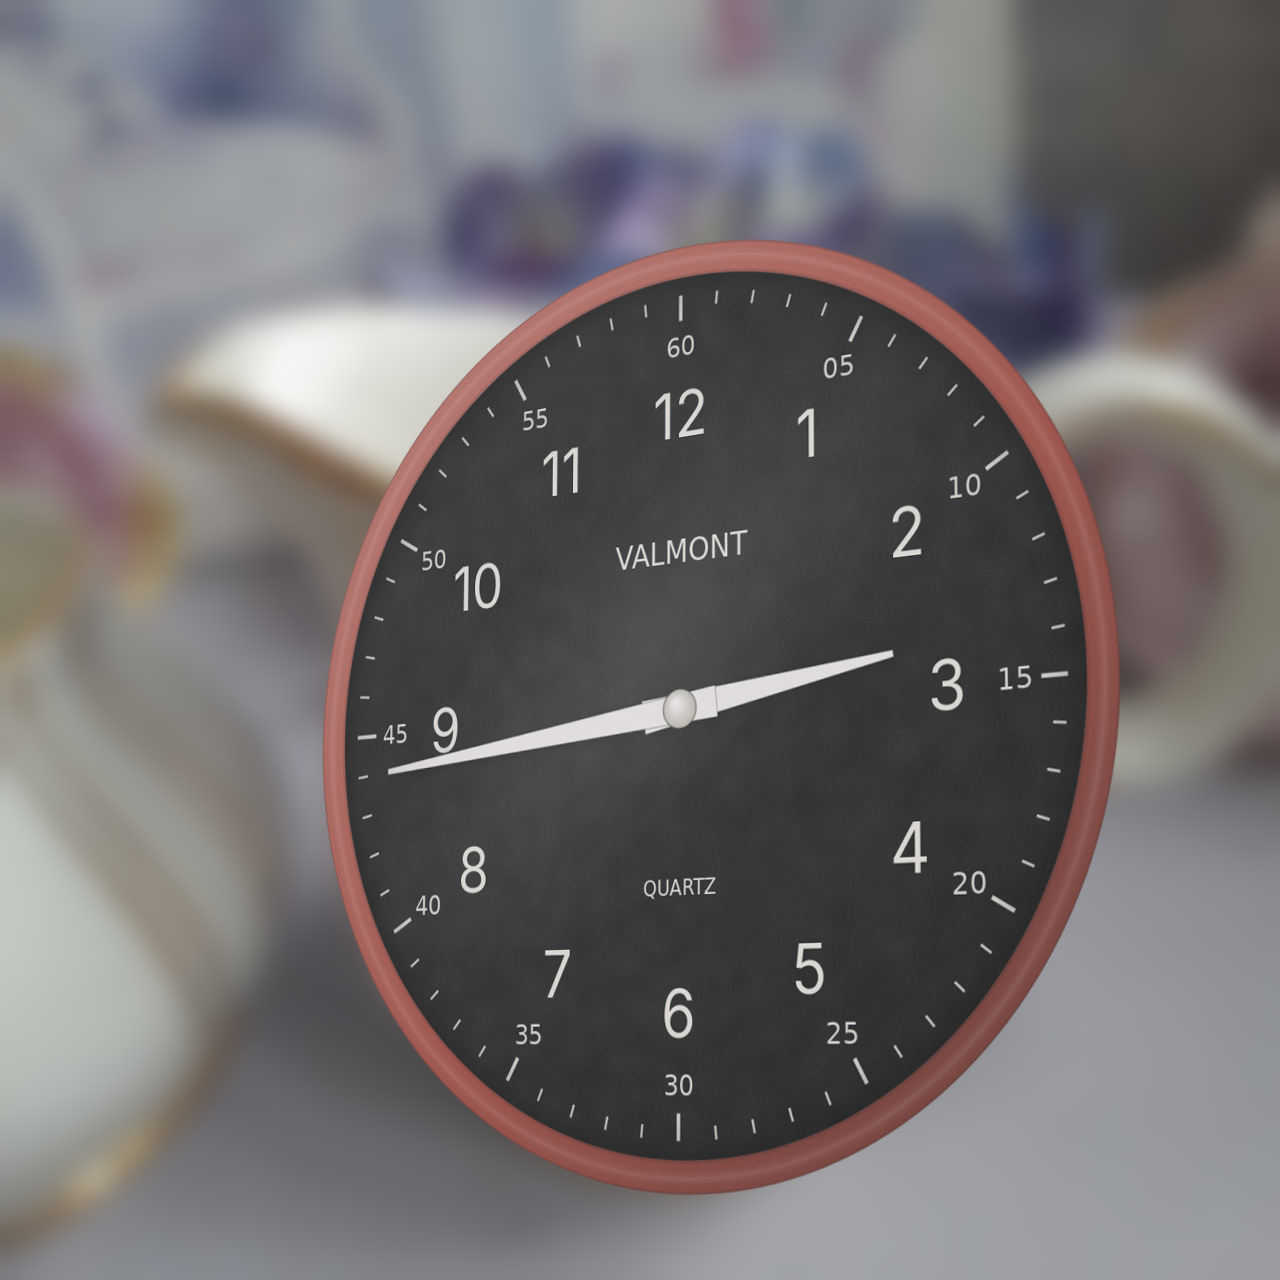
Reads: 2:44
